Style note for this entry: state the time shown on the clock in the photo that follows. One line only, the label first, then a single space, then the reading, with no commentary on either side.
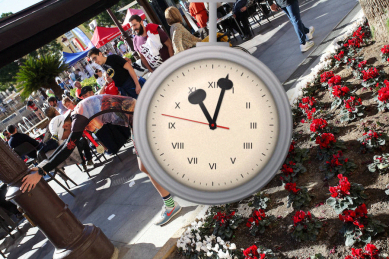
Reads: 11:02:47
